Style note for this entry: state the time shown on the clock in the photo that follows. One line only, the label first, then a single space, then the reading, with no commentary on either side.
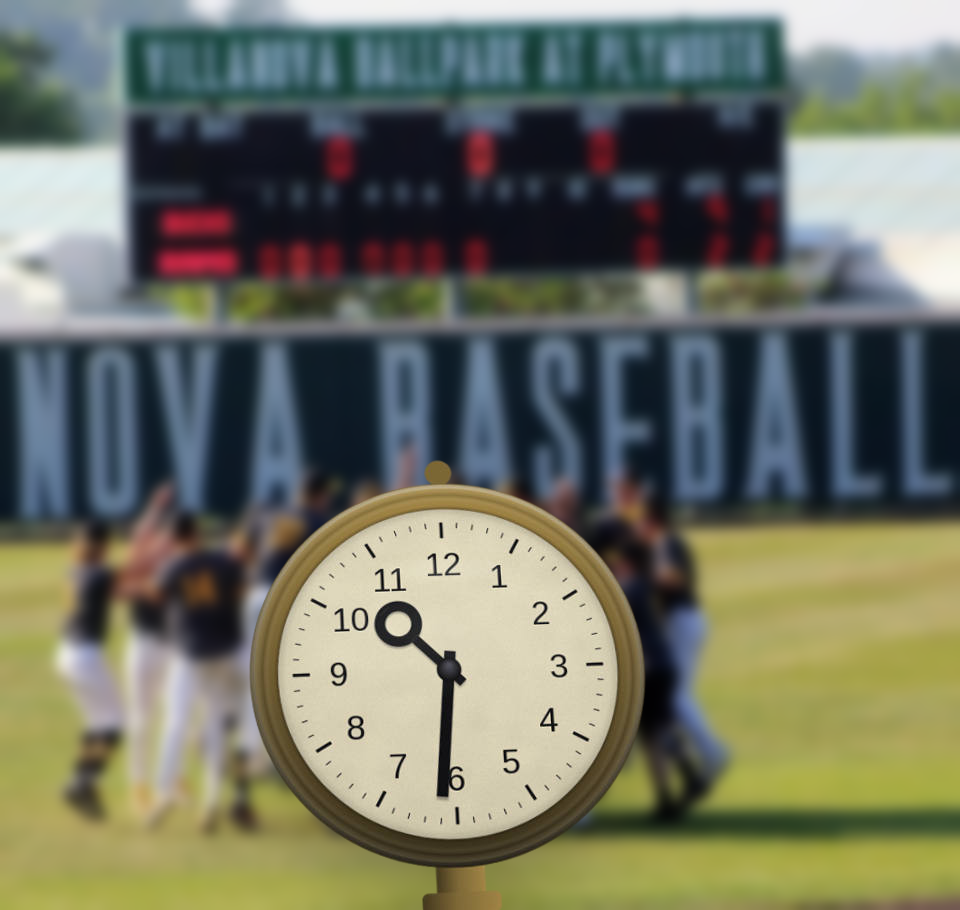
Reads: 10:31
